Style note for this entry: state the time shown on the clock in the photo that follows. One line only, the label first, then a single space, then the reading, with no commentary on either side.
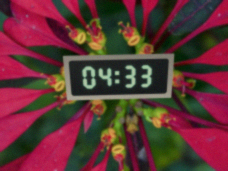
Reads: 4:33
